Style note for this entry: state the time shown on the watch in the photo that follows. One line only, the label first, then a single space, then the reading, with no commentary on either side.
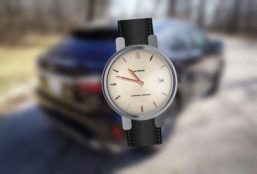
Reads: 10:48
